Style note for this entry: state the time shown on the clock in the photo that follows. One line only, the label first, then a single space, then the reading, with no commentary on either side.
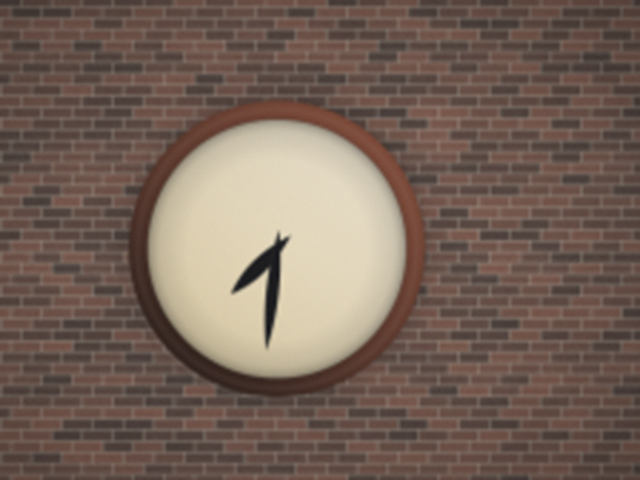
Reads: 7:31
